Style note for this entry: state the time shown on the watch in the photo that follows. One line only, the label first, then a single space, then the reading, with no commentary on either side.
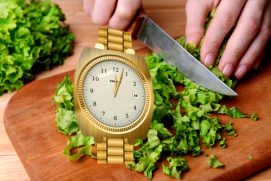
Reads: 12:03
